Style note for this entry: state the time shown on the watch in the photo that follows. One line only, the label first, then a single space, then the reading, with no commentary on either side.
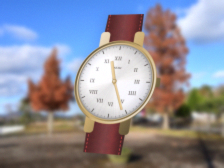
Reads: 11:26
